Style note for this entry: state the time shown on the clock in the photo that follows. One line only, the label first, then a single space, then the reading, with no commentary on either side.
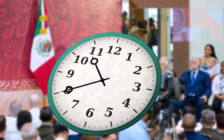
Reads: 10:40
